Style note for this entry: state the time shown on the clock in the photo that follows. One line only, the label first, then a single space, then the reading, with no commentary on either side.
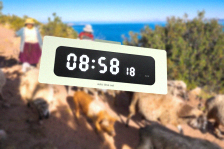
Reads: 8:58:18
